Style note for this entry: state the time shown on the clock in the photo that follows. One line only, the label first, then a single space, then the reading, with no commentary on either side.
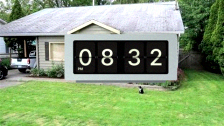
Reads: 8:32
